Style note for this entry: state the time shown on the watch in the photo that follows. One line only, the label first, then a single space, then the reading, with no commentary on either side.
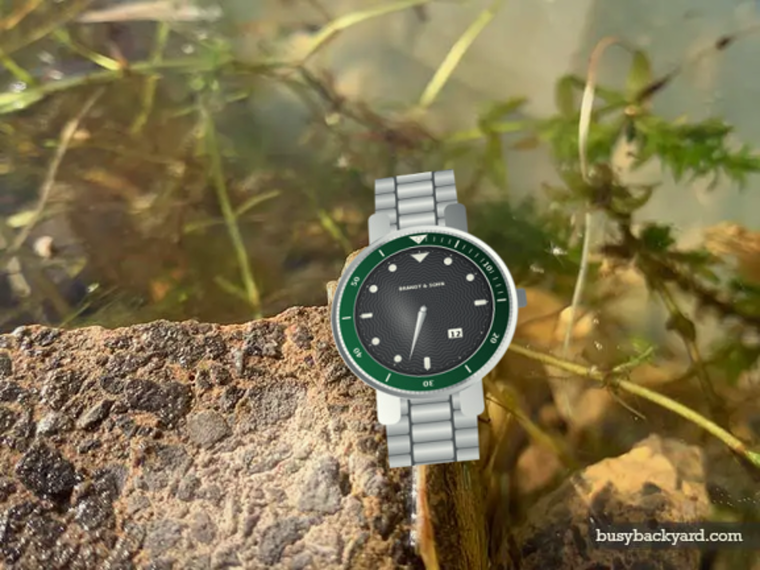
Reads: 6:33
